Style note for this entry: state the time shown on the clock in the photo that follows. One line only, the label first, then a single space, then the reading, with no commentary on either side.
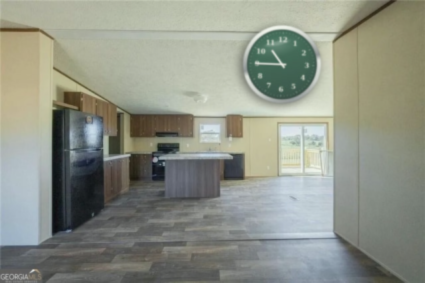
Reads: 10:45
